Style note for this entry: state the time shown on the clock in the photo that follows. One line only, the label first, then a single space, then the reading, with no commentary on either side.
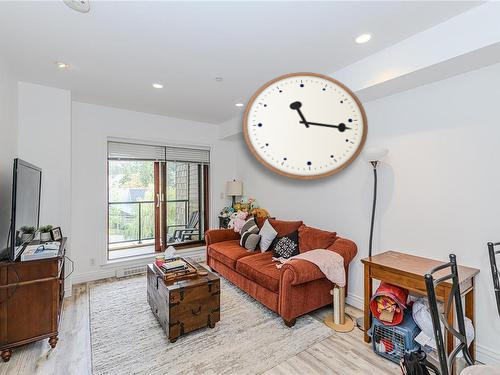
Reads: 11:17
